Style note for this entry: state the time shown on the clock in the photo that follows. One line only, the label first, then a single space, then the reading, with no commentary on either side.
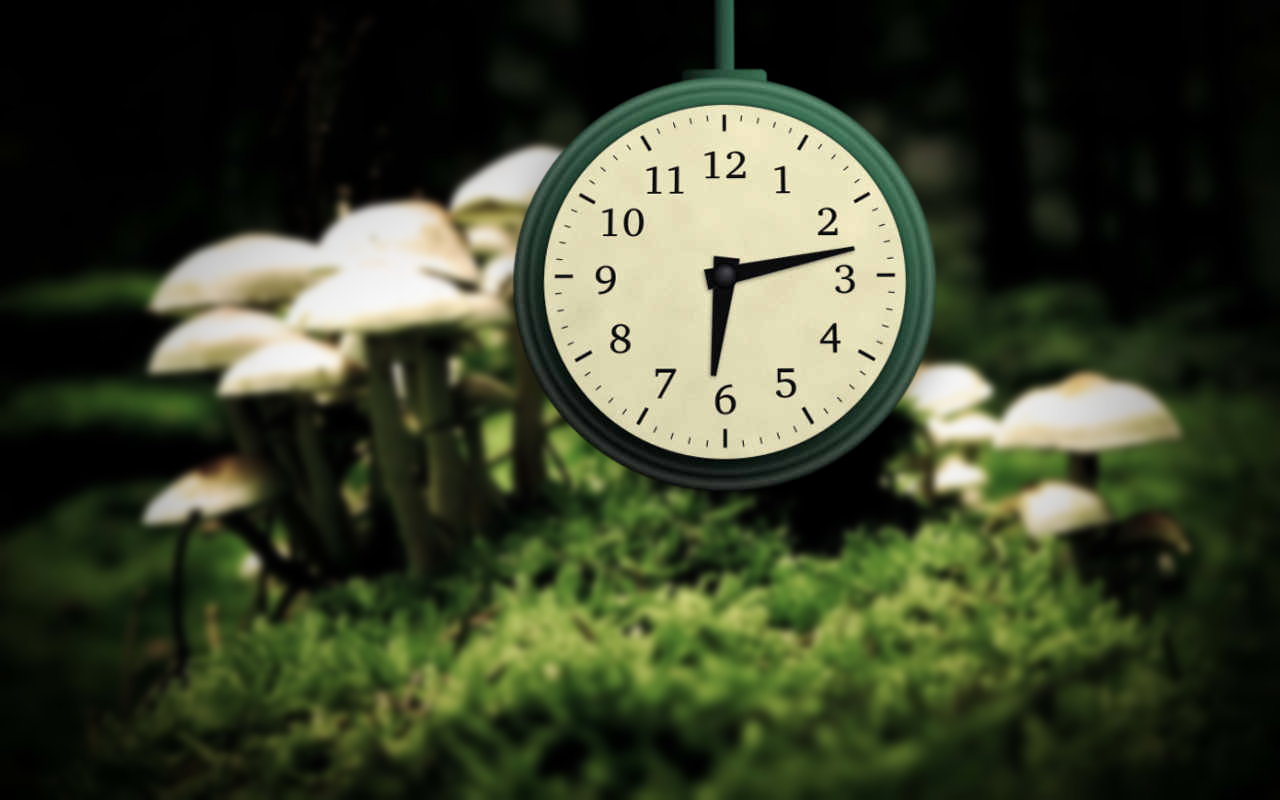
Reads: 6:13
